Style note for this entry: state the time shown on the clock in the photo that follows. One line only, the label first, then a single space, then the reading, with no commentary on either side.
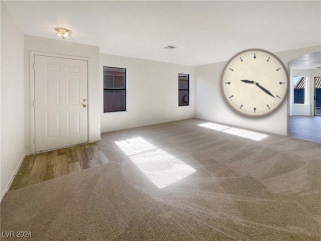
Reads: 9:21
